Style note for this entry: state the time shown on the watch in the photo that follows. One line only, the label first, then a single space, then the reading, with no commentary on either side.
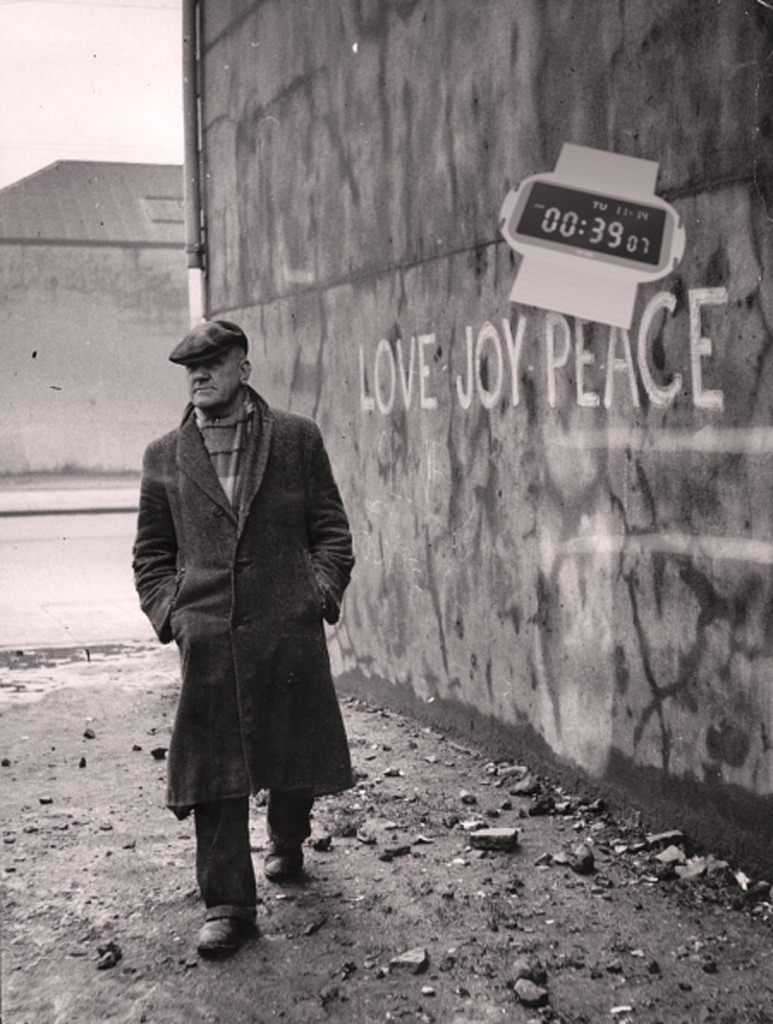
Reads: 0:39:07
